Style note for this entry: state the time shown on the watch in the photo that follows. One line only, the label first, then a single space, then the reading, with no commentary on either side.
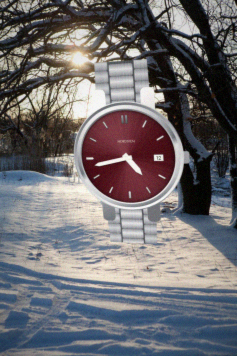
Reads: 4:43
